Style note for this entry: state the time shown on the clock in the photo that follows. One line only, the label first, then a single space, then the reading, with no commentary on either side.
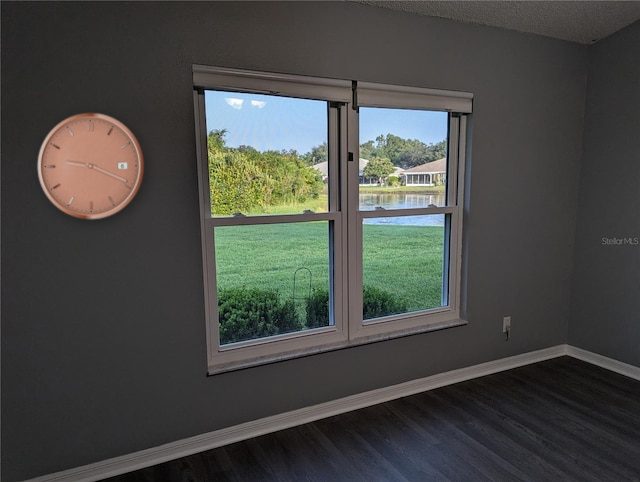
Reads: 9:19
